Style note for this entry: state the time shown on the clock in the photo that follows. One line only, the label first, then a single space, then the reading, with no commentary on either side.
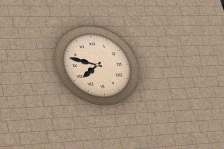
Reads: 7:48
